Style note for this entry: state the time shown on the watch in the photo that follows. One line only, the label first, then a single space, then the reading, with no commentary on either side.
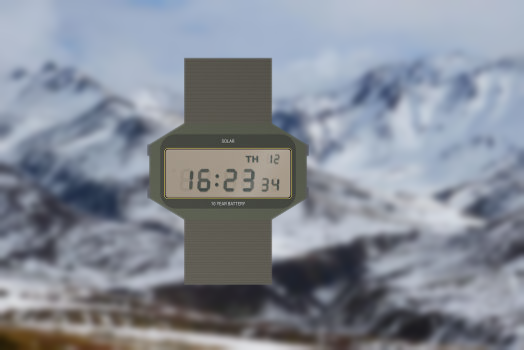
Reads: 16:23:34
